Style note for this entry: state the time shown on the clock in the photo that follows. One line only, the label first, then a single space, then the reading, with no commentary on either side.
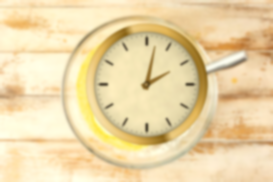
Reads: 2:02
